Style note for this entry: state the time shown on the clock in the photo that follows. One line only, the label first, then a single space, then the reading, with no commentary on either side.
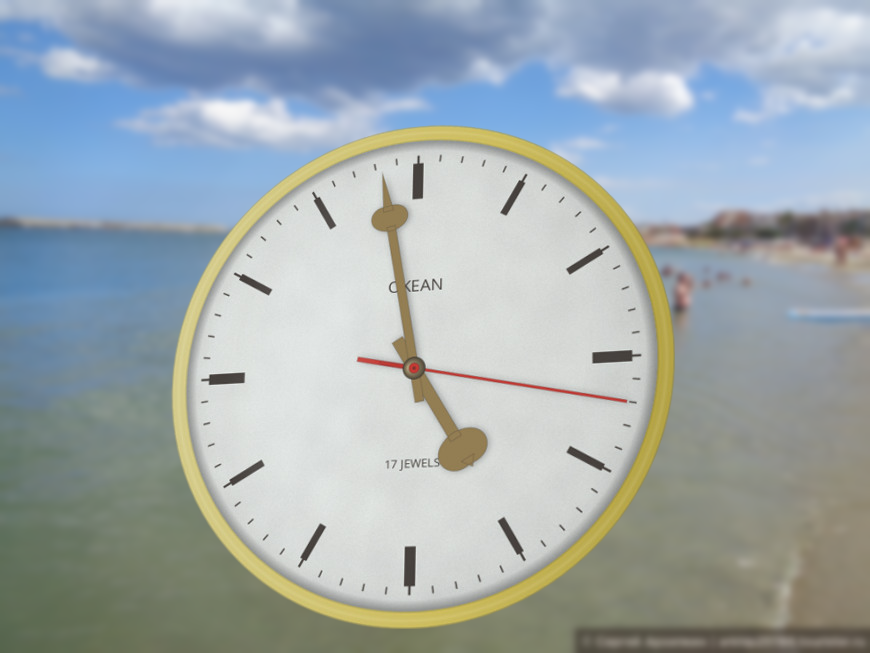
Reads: 4:58:17
